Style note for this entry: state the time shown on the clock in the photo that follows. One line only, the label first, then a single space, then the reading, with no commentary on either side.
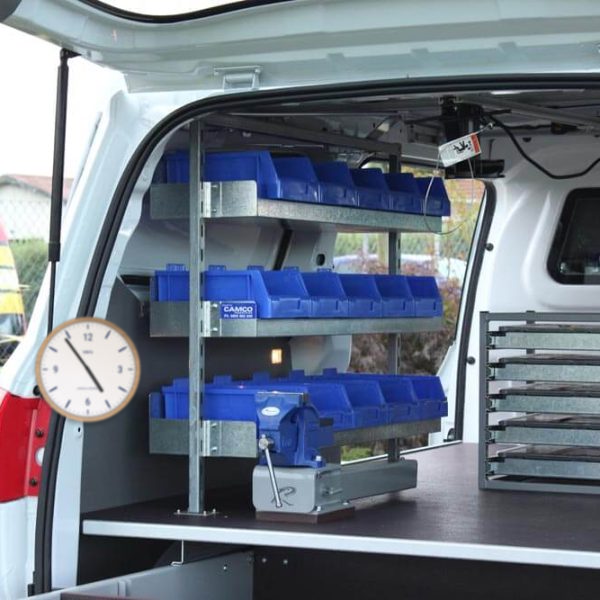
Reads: 4:54
